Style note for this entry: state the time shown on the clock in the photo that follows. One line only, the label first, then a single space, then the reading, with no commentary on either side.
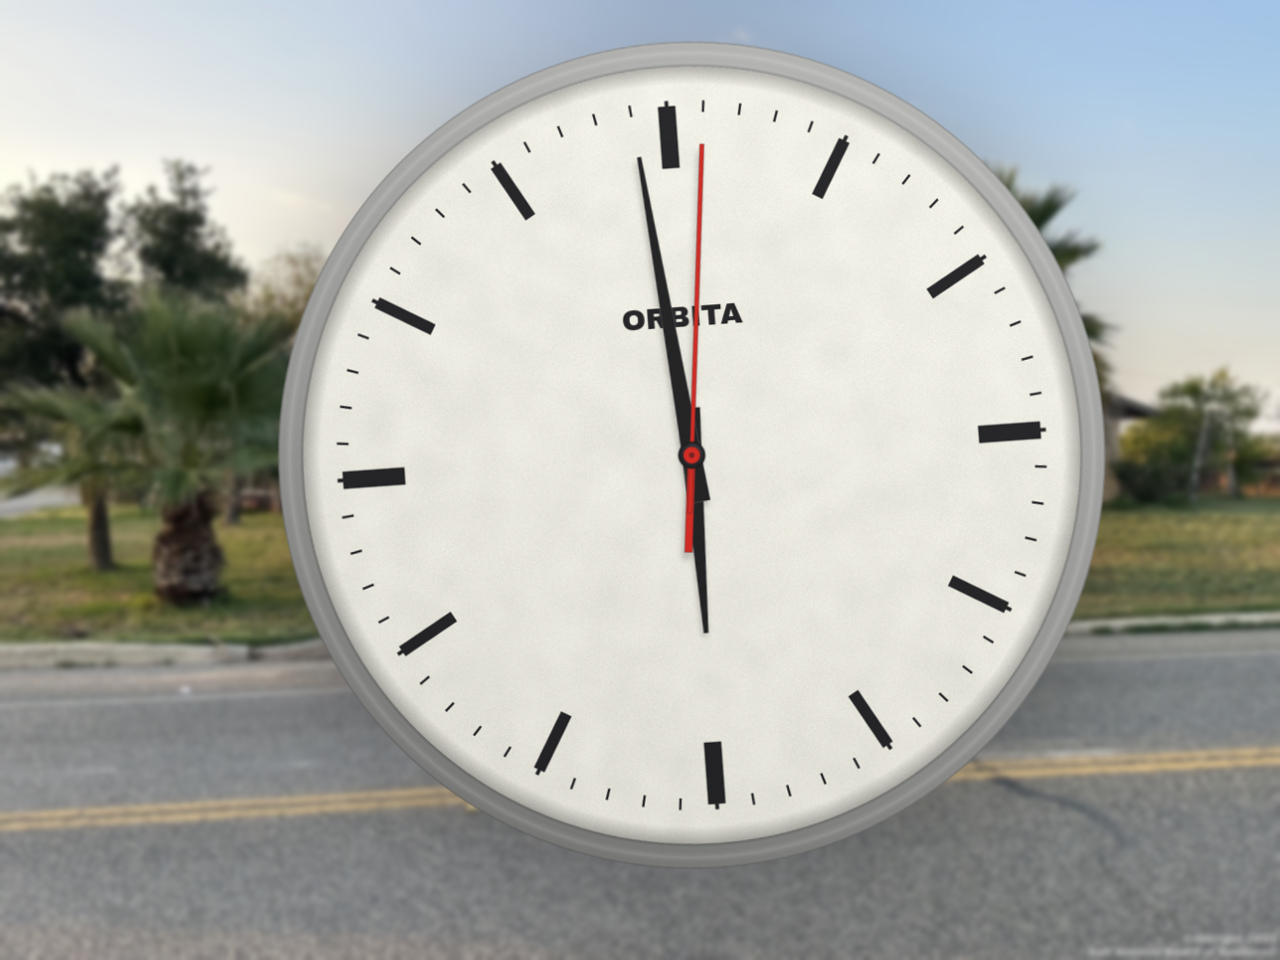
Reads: 5:59:01
